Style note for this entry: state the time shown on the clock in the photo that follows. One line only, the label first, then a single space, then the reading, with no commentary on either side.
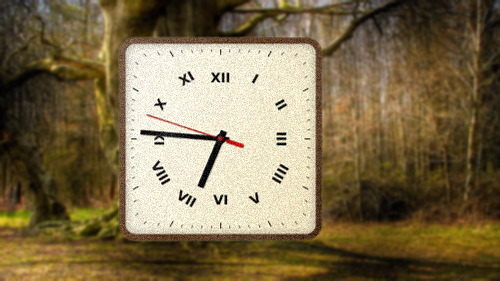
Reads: 6:45:48
